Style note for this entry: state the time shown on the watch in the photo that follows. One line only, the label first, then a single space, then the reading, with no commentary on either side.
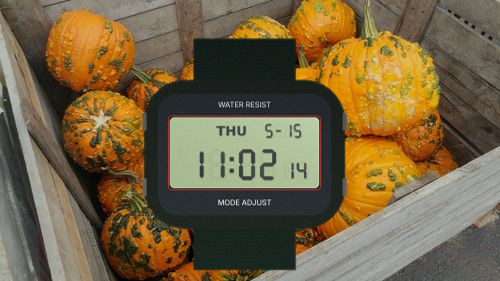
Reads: 11:02:14
